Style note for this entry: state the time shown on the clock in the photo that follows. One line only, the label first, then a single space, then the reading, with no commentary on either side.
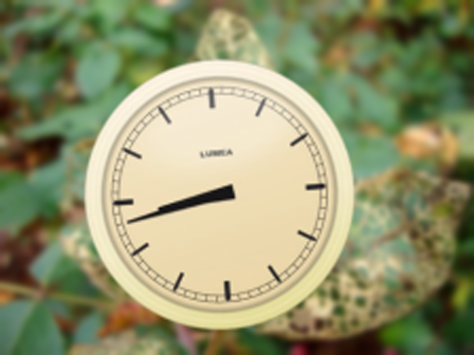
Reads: 8:43
